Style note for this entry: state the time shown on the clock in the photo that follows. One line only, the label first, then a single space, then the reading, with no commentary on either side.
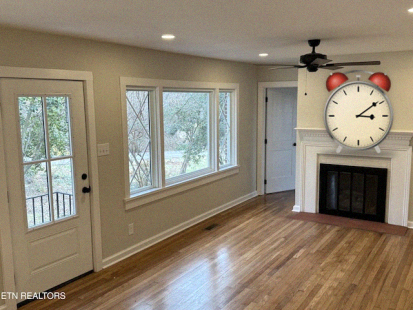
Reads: 3:09
